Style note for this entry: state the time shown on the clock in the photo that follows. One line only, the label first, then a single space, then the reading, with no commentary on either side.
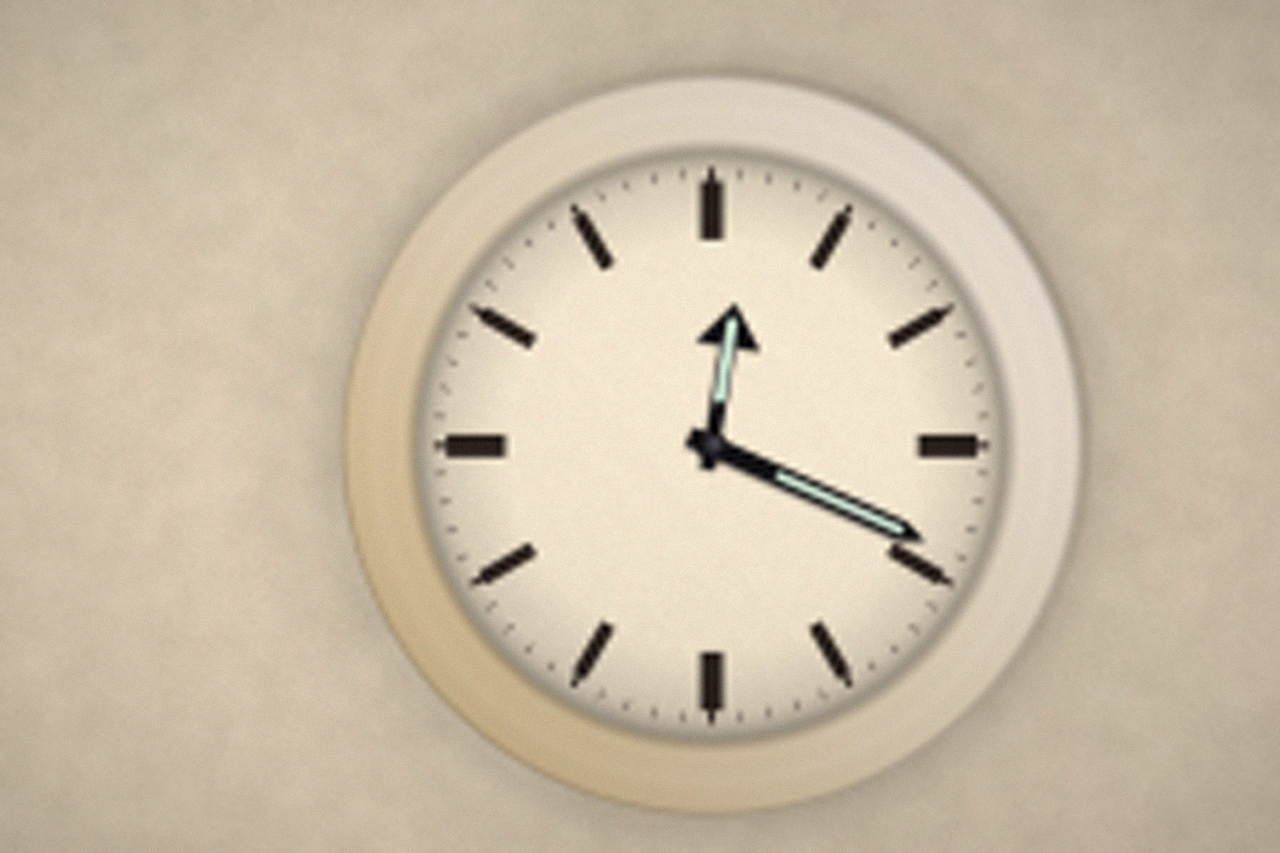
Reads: 12:19
